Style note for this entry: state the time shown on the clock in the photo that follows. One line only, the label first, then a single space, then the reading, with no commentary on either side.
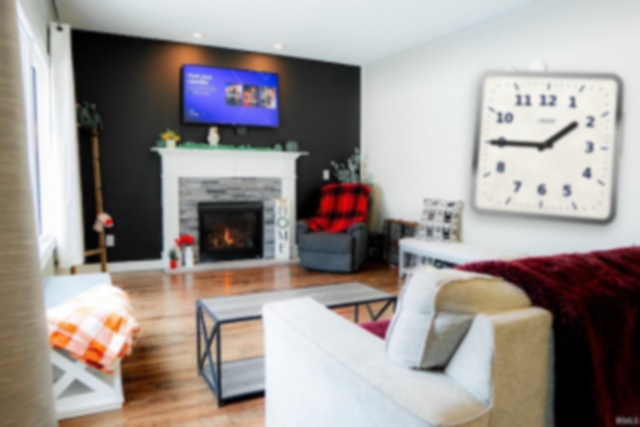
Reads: 1:45
